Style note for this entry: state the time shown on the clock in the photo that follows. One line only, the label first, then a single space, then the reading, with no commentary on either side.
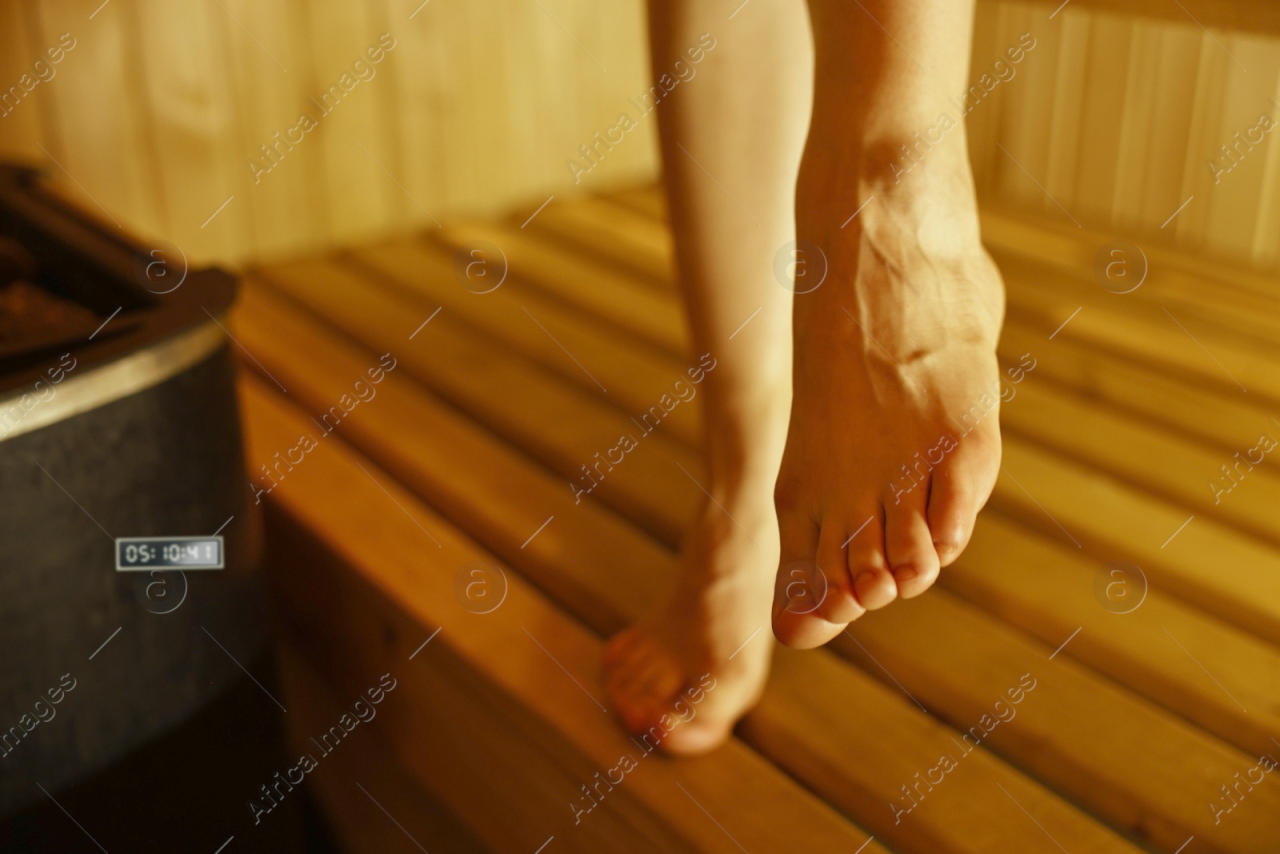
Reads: 5:10:41
